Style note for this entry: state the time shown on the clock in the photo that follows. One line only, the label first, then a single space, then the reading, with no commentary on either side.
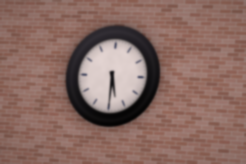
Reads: 5:30
